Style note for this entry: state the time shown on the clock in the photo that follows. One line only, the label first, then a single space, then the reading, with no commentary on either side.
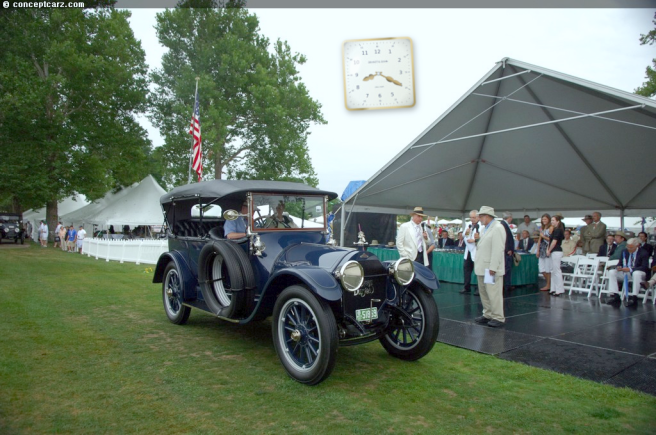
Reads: 8:20
